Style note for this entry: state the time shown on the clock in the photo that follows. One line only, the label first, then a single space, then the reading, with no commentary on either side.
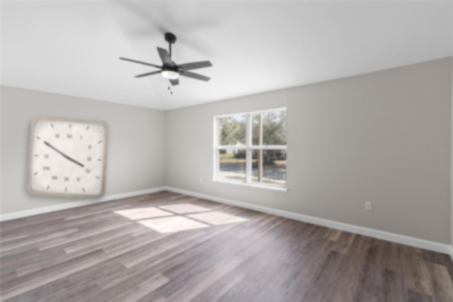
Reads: 3:50
